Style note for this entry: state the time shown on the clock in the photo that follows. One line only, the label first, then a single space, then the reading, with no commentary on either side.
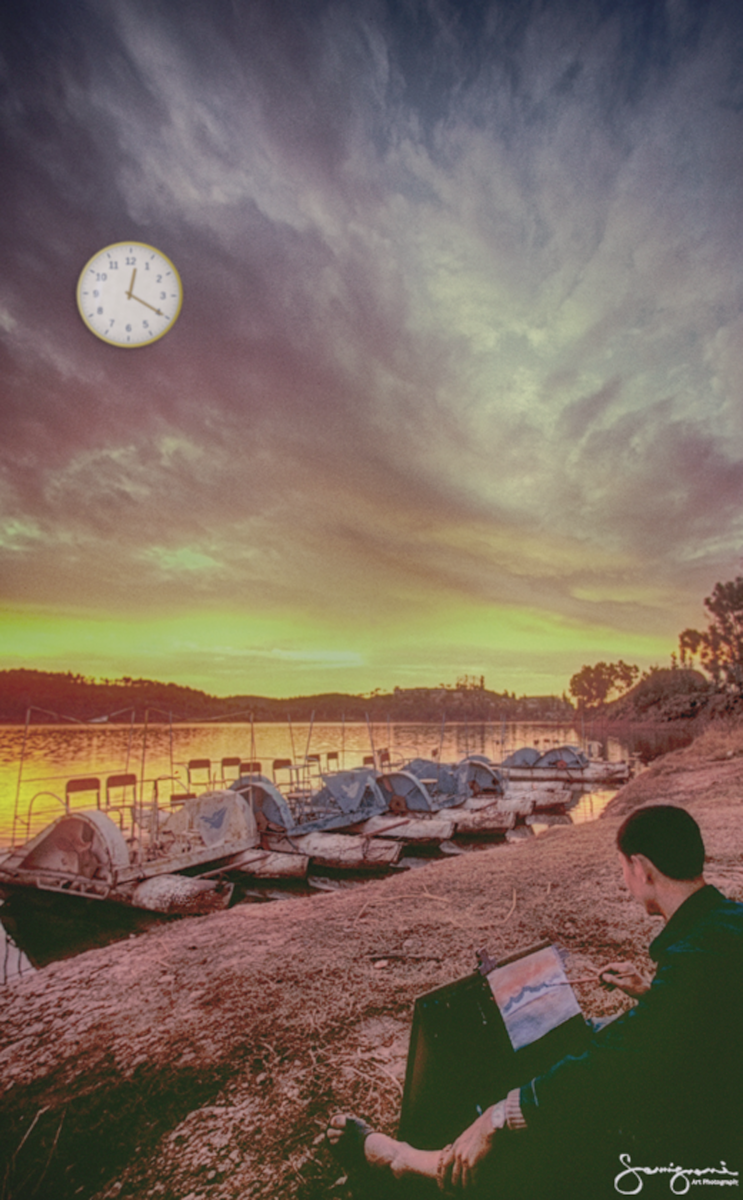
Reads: 12:20
